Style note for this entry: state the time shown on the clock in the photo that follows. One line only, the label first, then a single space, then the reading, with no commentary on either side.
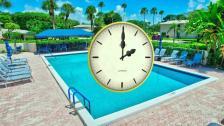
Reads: 2:00
